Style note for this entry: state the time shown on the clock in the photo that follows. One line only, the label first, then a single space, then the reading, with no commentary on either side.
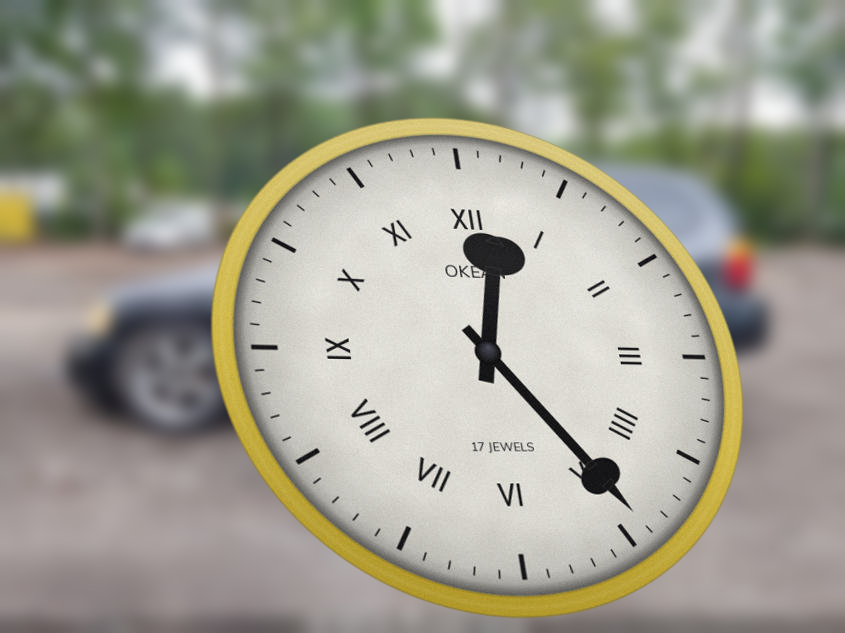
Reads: 12:24
